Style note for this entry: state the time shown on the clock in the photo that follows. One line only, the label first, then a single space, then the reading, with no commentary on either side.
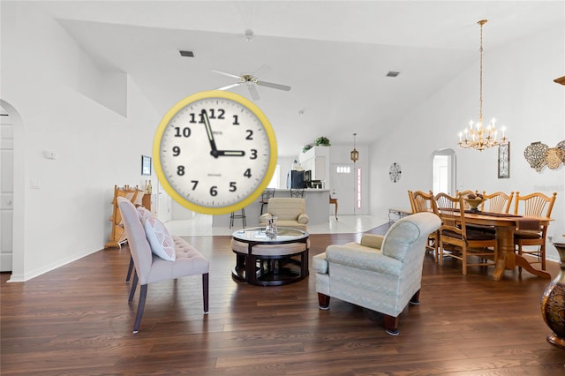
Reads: 2:57
